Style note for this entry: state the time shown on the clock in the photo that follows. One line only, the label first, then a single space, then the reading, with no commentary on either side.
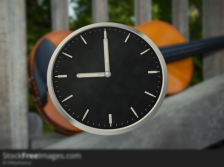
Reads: 9:00
